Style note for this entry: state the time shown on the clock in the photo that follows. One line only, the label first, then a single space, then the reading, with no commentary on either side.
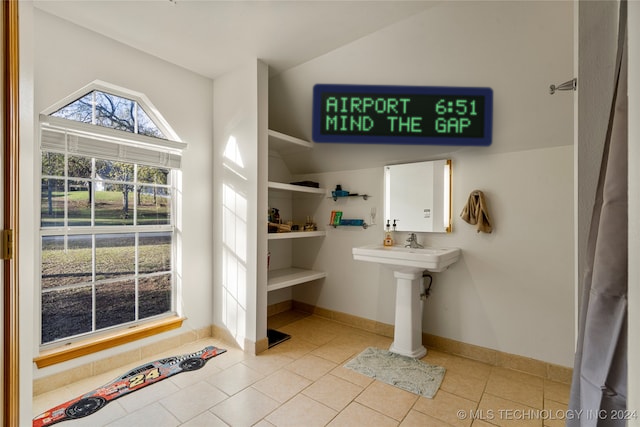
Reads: 6:51
